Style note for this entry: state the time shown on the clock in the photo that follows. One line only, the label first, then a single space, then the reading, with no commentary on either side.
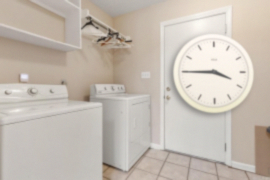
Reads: 3:45
